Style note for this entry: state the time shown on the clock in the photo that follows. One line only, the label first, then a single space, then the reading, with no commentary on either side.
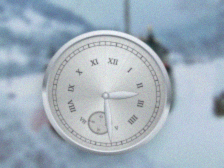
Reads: 2:27
